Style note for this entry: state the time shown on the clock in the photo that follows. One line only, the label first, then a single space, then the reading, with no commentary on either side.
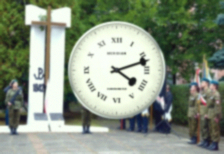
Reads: 4:12
